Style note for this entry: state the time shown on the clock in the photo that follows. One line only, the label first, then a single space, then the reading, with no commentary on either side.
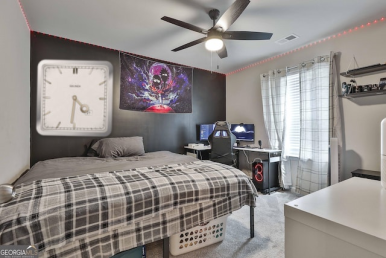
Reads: 4:31
